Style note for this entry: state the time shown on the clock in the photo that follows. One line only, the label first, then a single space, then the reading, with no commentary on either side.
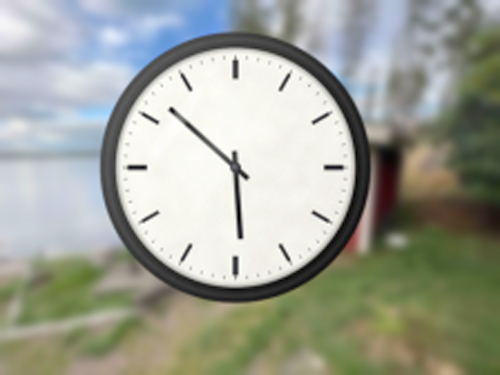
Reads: 5:52
